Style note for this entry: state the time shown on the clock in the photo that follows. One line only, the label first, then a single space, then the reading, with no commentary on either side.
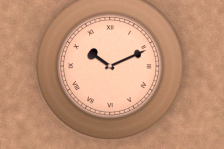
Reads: 10:11
